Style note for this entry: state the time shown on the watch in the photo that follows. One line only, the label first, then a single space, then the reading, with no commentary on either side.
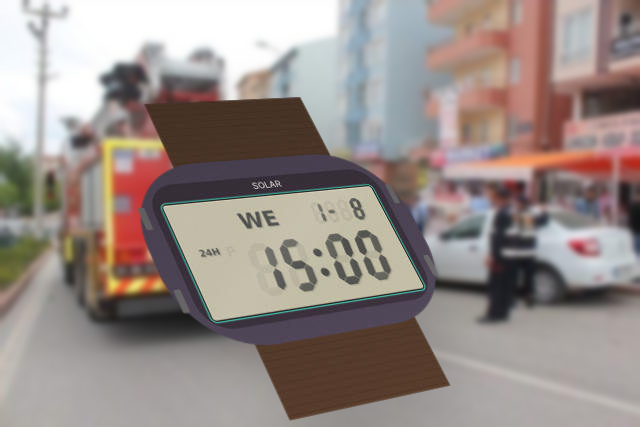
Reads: 15:00
